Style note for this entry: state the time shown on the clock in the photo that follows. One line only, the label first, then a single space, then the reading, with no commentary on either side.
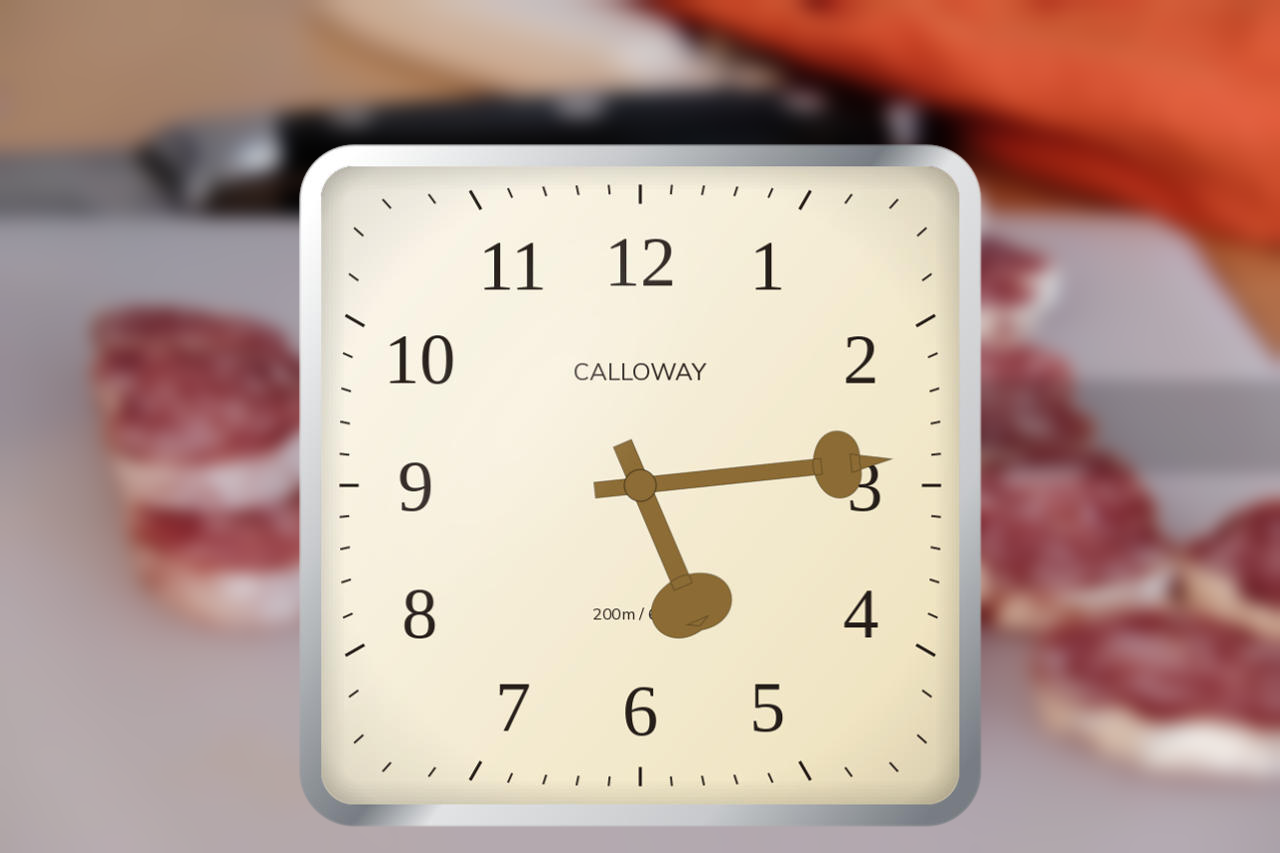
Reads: 5:14
